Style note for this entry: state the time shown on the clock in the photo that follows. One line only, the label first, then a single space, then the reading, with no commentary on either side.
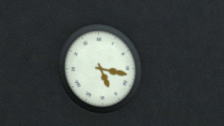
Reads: 5:17
